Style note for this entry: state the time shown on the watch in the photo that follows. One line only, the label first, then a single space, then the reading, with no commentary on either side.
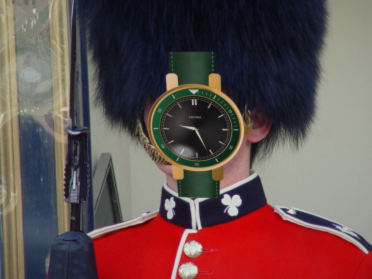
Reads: 9:26
